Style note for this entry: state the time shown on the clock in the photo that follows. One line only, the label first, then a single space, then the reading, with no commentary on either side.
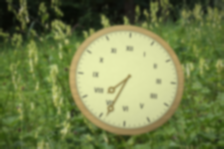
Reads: 7:34
